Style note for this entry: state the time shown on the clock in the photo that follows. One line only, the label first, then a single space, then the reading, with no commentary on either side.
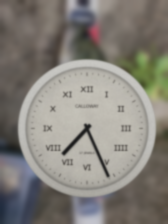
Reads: 7:26
